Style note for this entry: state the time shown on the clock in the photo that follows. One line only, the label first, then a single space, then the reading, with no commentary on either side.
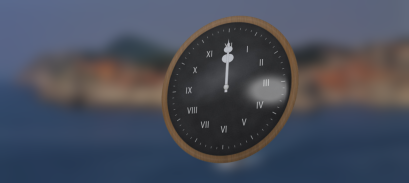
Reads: 12:00
